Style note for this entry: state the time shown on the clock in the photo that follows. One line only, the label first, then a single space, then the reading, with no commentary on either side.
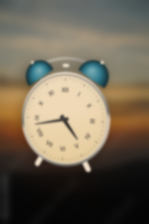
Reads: 4:43
